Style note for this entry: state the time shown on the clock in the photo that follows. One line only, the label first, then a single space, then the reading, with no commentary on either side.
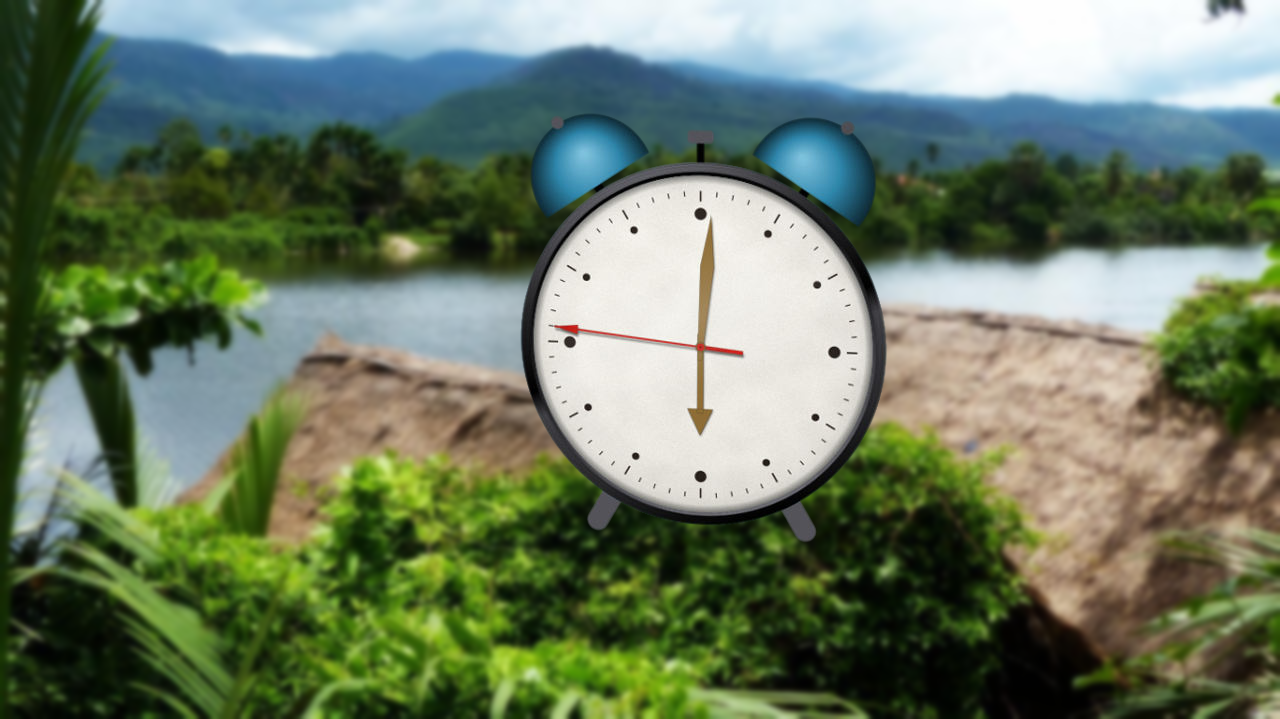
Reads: 6:00:46
